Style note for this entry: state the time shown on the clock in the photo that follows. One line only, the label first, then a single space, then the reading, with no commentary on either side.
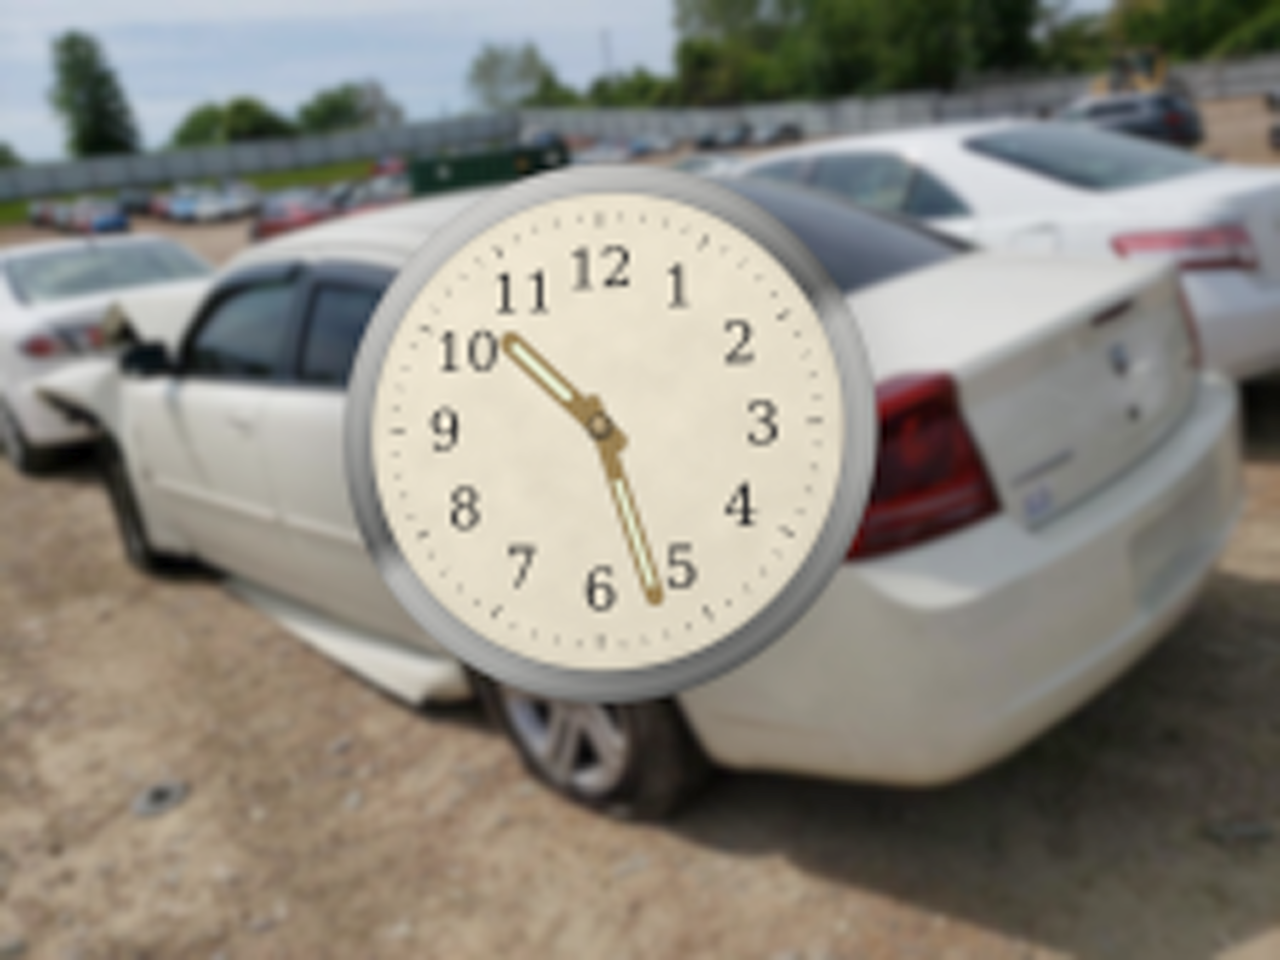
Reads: 10:27
